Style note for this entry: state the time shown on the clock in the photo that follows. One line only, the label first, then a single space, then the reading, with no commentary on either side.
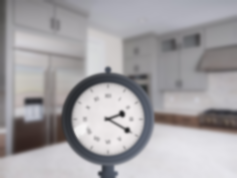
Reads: 2:20
